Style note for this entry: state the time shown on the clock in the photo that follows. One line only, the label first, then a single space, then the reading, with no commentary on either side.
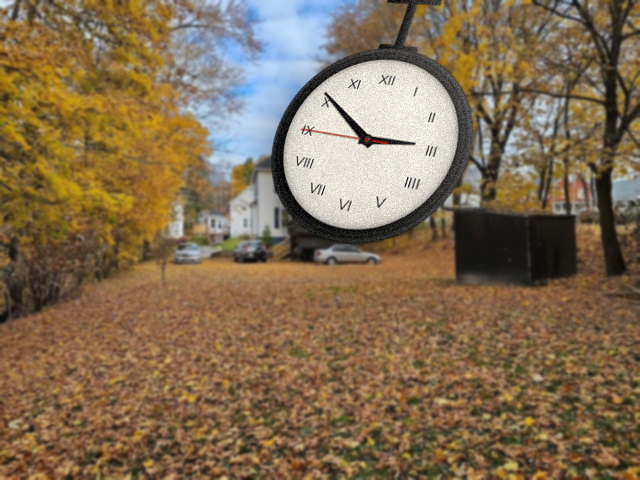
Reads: 2:50:45
